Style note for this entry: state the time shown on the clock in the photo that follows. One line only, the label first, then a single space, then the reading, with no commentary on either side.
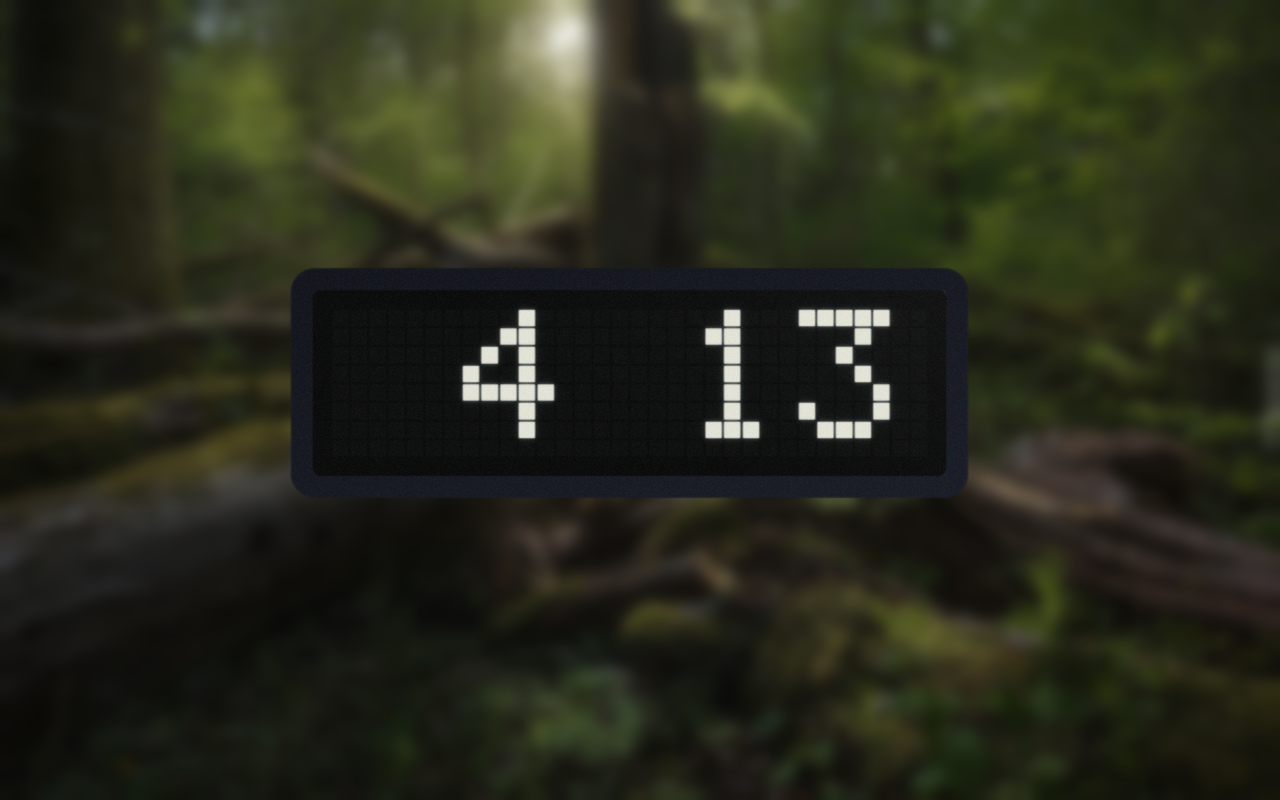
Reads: 4:13
